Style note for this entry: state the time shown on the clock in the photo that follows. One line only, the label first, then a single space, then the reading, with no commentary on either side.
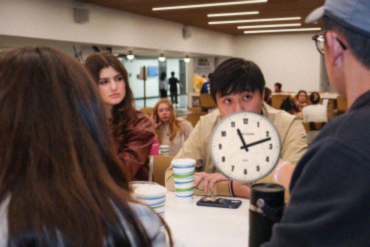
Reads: 11:12
